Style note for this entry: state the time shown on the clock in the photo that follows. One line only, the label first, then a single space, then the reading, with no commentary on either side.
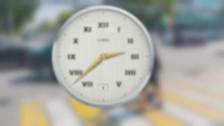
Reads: 2:38
